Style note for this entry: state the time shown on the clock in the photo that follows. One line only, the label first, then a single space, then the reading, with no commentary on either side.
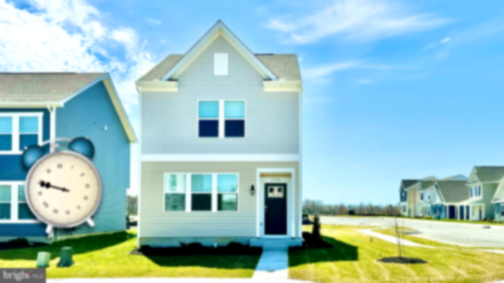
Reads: 9:49
